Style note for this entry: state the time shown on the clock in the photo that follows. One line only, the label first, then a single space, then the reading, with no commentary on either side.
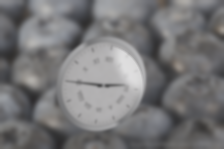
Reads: 2:45
